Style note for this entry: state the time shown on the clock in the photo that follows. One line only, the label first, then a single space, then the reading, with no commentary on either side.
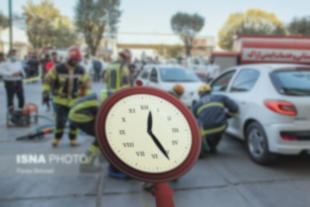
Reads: 12:26
